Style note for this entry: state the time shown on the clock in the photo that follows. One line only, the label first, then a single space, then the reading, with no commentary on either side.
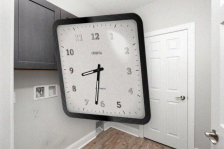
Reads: 8:32
